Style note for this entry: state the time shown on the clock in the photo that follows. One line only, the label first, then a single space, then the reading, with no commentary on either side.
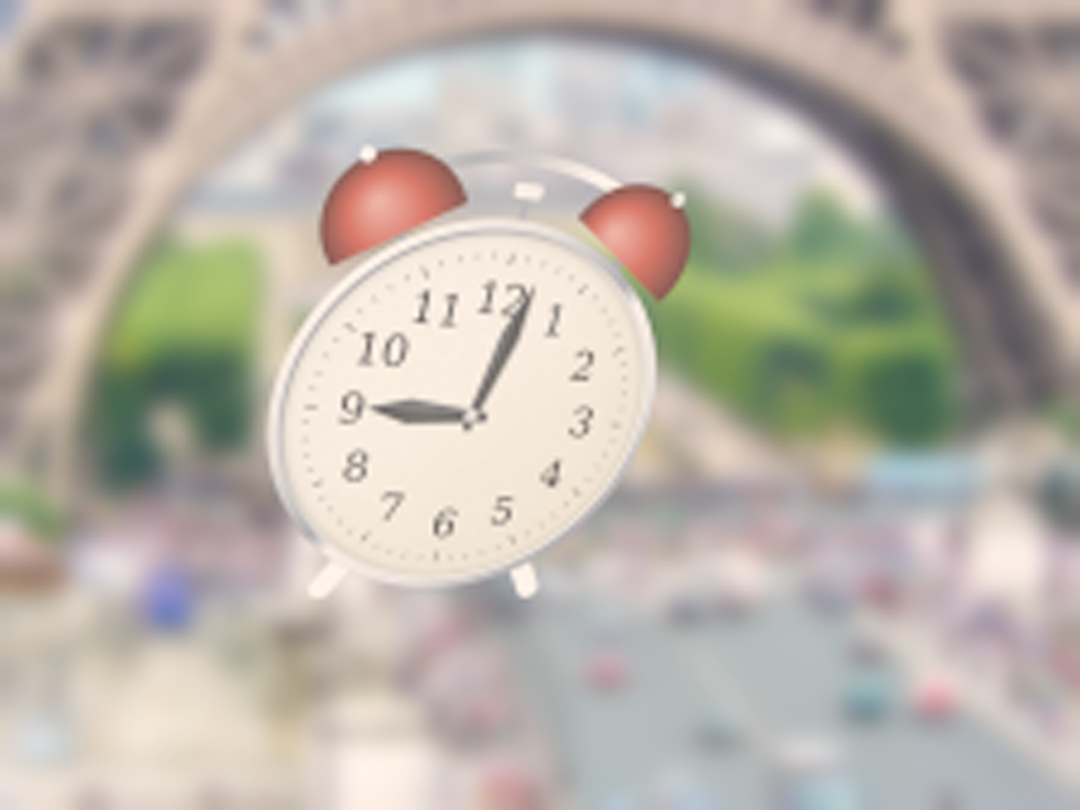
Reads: 9:02
